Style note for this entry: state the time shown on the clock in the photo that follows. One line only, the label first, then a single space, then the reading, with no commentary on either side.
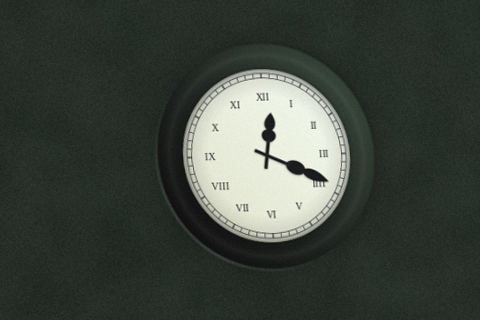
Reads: 12:19
